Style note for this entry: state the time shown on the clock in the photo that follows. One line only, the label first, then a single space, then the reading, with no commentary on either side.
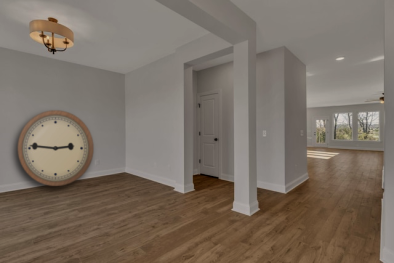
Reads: 2:46
